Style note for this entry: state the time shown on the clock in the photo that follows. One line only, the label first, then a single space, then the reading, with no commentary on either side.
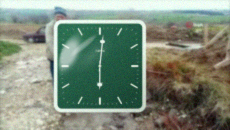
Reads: 6:01
